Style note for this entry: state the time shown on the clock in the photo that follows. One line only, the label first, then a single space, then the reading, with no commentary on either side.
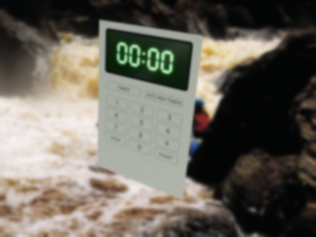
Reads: 0:00
